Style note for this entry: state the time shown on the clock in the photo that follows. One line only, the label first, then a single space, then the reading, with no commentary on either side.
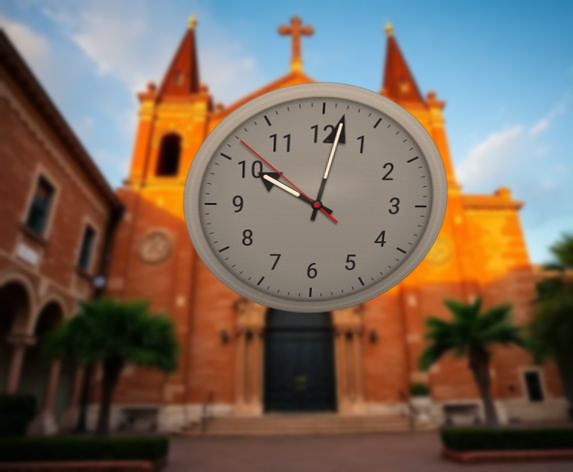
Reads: 10:01:52
